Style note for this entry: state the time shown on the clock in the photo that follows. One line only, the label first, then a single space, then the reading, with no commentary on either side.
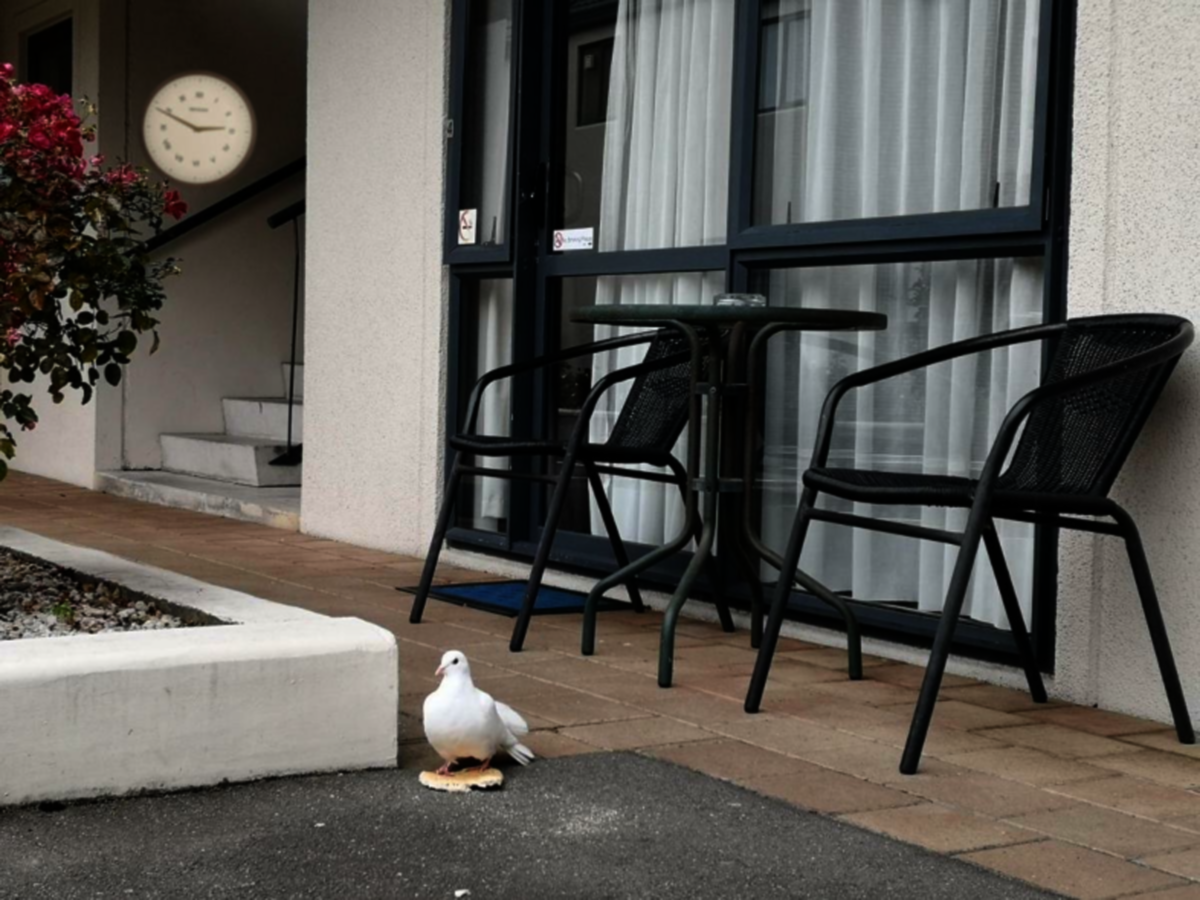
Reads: 2:49
